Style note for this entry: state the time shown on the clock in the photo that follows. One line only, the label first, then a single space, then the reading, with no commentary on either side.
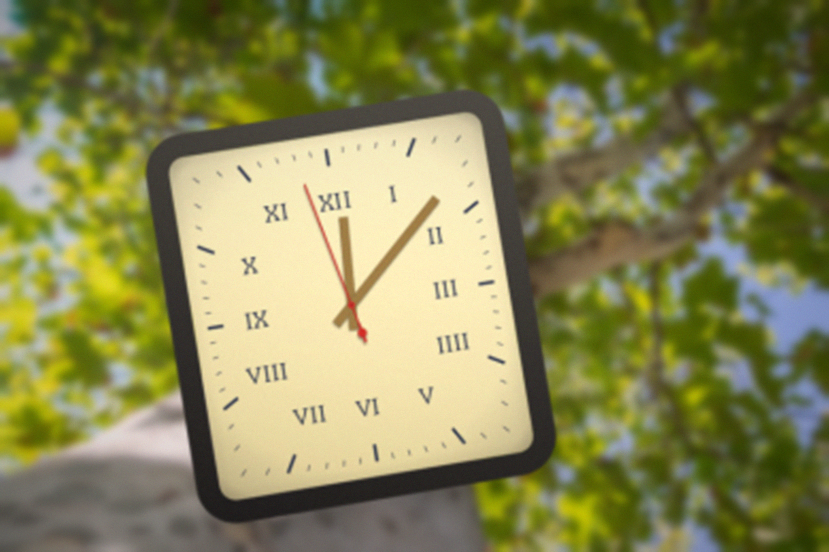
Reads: 12:07:58
